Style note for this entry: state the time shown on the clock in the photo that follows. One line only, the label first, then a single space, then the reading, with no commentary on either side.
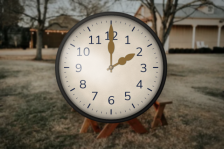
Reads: 2:00
